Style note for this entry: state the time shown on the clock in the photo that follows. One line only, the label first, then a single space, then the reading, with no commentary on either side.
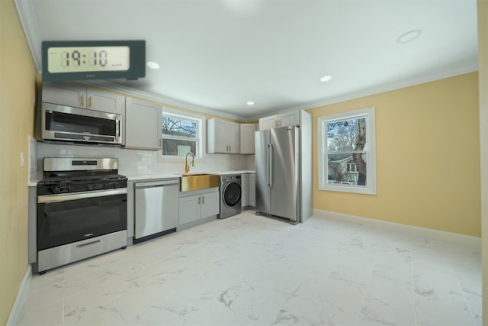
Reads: 19:10
